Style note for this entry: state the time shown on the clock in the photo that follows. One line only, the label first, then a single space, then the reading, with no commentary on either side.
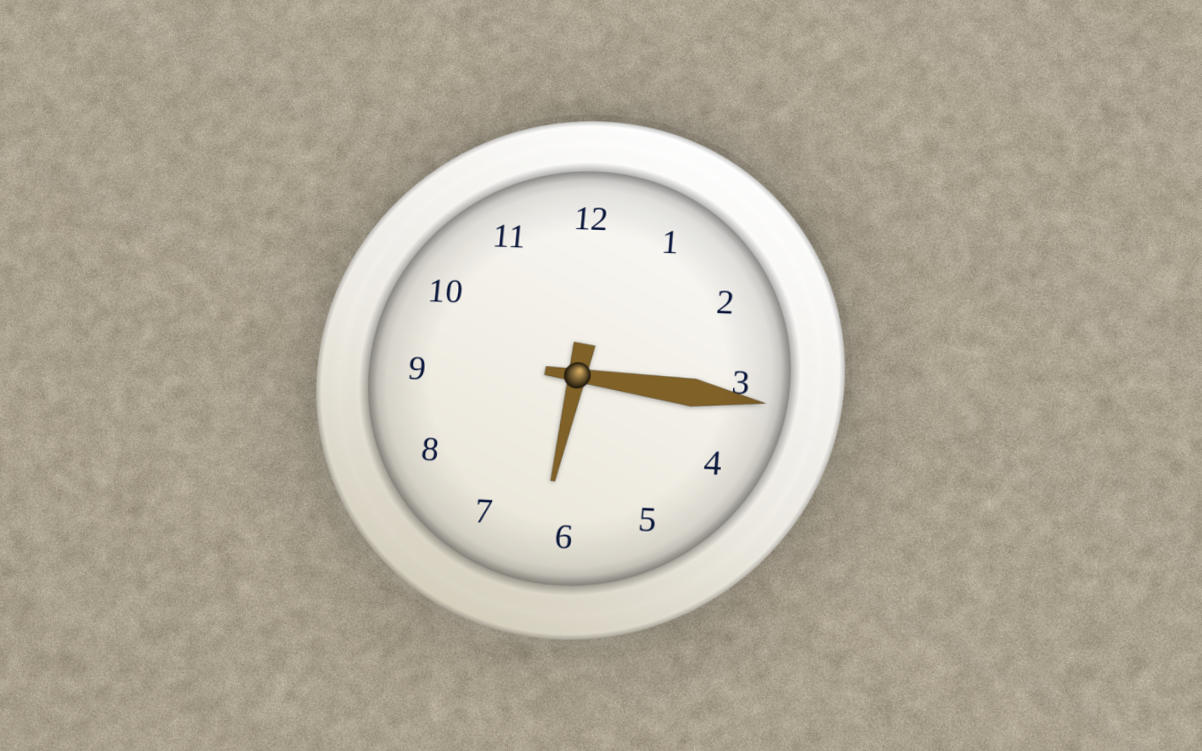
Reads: 6:16
